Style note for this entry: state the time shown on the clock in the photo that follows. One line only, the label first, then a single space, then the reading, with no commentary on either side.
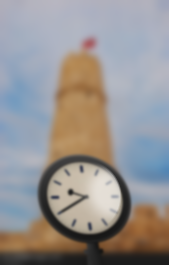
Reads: 9:40
